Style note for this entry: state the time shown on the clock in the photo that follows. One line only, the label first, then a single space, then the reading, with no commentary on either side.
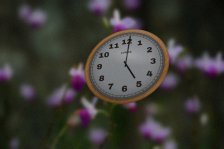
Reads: 5:01
